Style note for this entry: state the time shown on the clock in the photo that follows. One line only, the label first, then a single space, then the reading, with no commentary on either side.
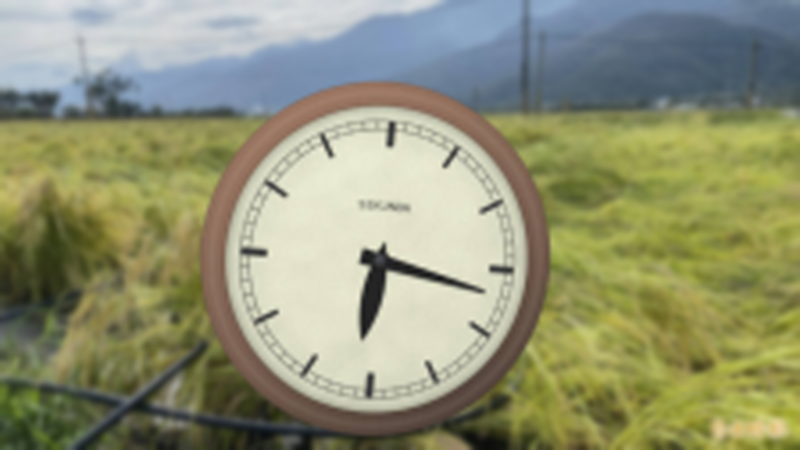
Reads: 6:17
